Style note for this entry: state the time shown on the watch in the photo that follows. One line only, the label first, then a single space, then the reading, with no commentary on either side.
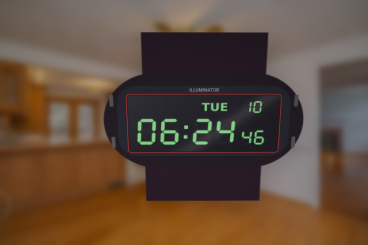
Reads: 6:24:46
